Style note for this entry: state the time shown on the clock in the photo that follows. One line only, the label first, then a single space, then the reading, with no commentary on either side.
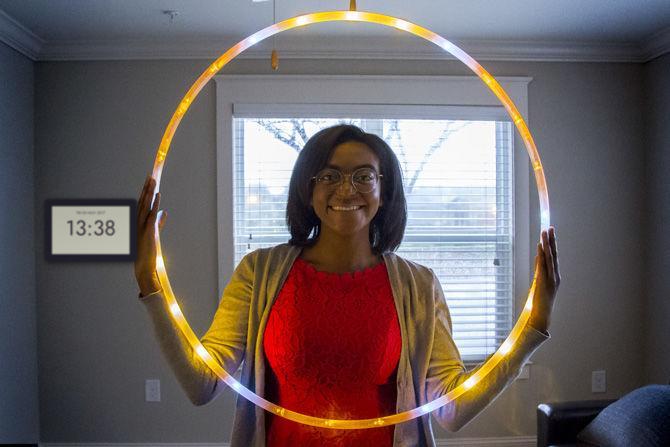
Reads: 13:38
